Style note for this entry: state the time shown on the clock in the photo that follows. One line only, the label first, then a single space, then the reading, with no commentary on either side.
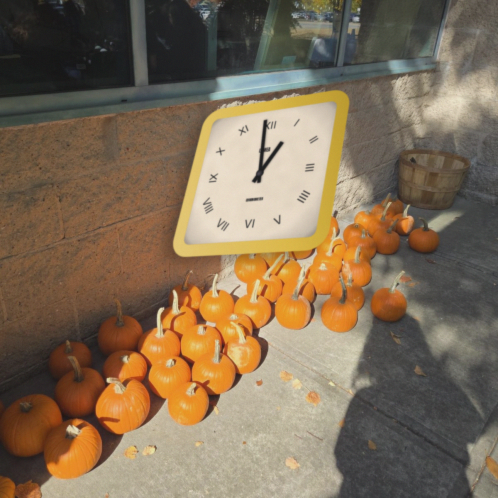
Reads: 12:59
